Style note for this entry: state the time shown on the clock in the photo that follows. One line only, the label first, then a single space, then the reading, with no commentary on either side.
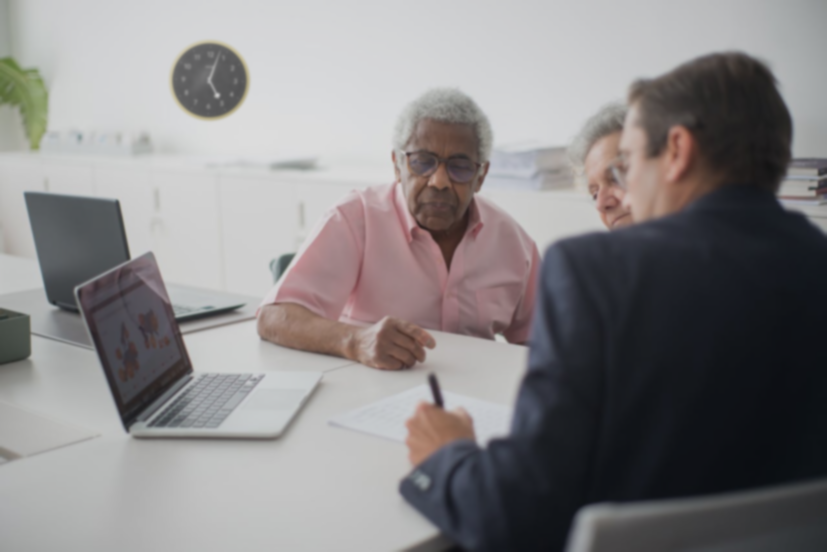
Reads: 5:03
